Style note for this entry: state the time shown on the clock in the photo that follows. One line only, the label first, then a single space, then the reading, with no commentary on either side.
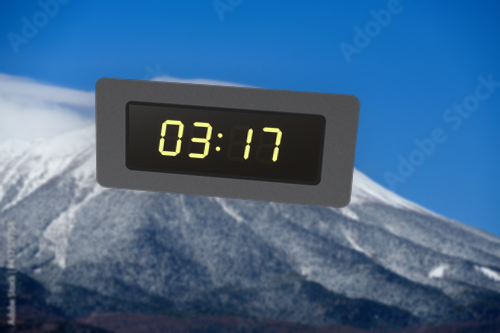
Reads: 3:17
